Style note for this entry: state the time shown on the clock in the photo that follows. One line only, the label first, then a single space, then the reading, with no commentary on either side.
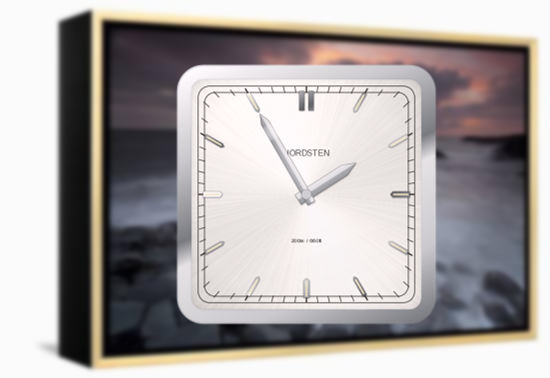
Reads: 1:55
